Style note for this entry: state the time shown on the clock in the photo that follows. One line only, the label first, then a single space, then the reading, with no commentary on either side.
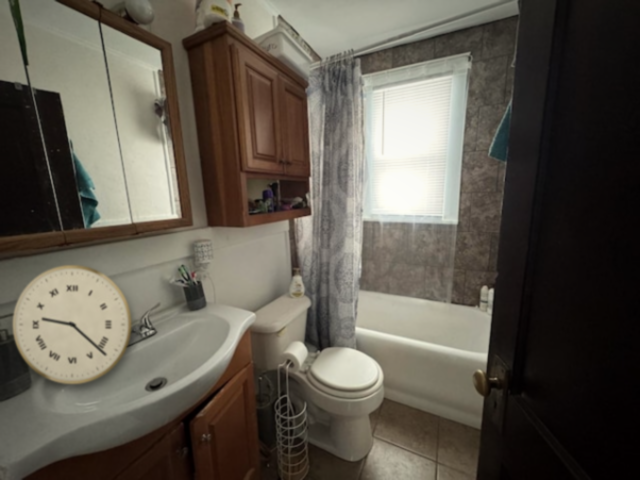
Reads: 9:22
